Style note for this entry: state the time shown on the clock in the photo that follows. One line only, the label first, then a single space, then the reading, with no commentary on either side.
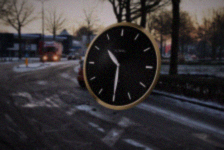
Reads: 10:30
